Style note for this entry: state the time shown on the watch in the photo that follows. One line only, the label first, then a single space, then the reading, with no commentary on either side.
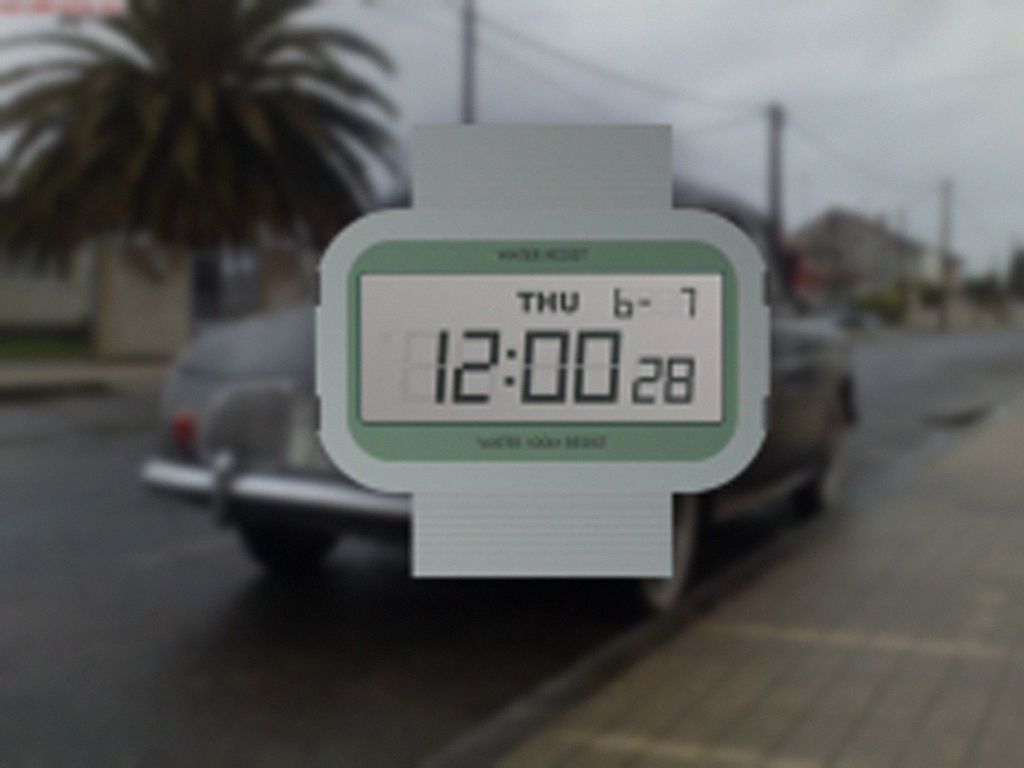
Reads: 12:00:28
